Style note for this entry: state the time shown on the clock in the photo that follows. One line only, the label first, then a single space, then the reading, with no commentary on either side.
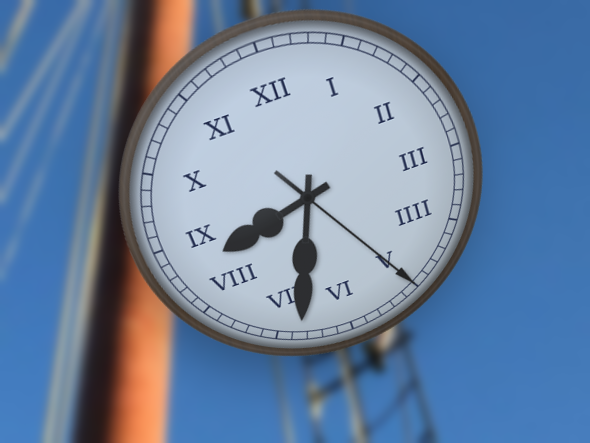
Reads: 8:33:25
